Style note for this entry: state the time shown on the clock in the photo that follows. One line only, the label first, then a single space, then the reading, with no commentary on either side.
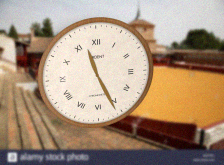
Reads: 11:26
